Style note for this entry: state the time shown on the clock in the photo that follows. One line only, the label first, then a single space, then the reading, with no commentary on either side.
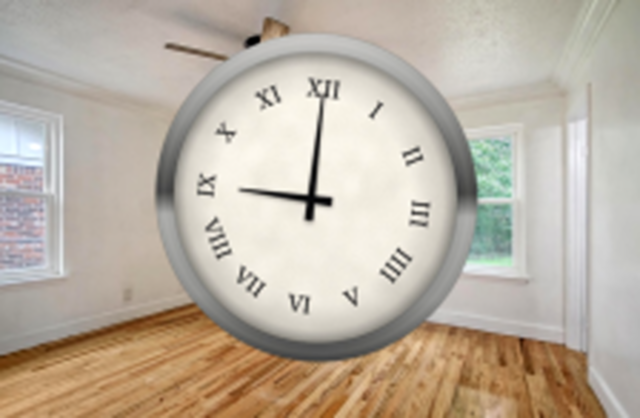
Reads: 9:00
